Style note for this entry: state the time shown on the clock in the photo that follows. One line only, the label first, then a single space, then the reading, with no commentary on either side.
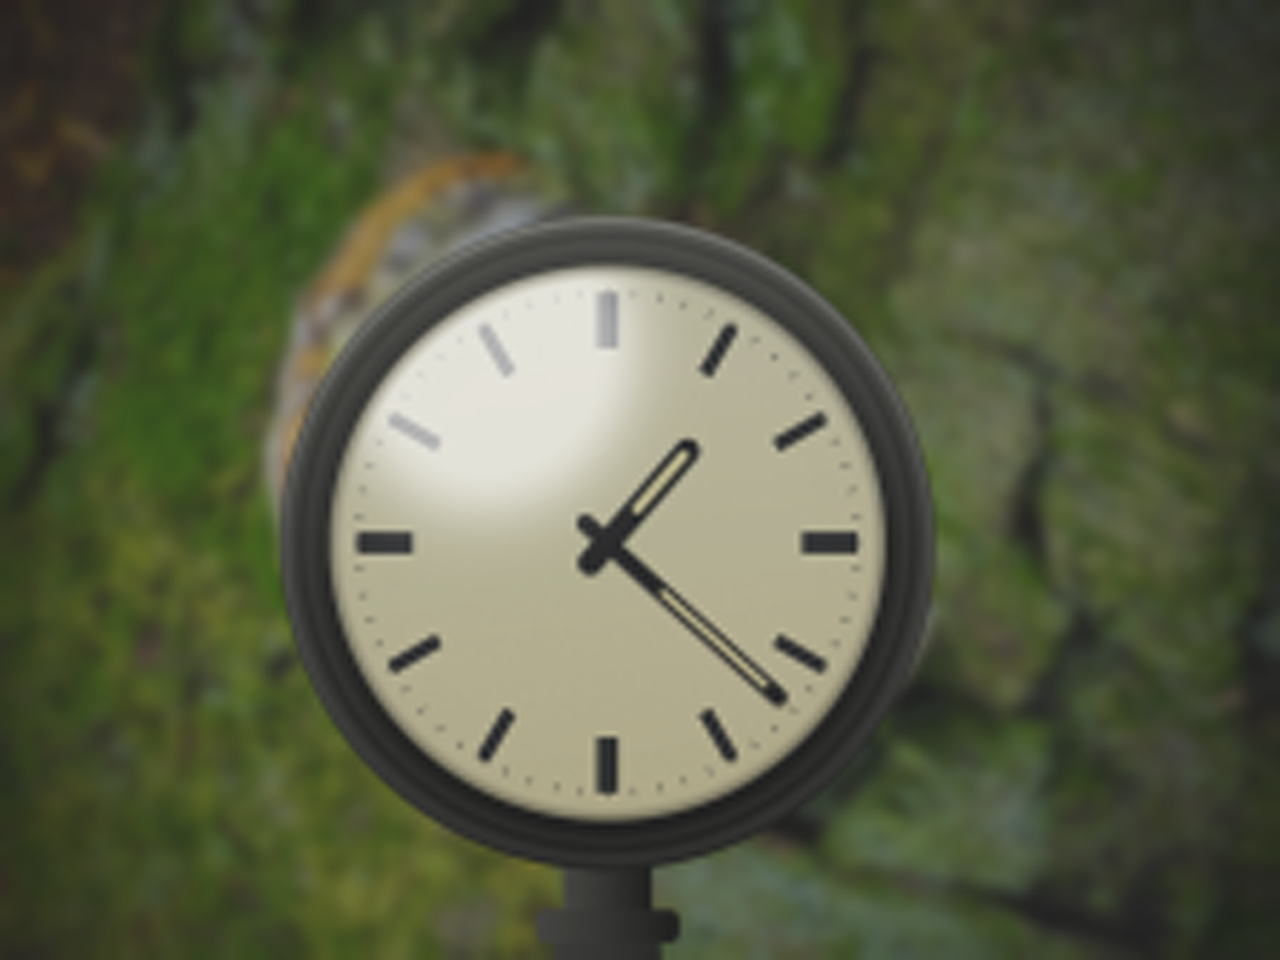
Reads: 1:22
